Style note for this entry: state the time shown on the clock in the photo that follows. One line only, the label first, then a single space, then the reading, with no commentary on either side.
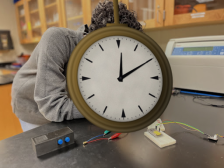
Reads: 12:10
